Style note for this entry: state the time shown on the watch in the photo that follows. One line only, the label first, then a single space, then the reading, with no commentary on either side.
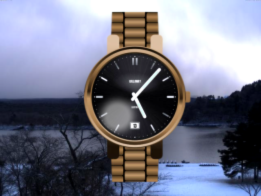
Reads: 5:07
